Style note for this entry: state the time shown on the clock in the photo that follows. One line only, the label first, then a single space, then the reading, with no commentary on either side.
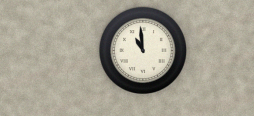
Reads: 10:59
